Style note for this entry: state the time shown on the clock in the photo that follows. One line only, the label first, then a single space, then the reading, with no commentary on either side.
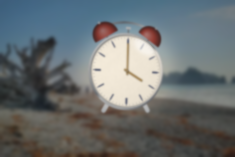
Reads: 4:00
